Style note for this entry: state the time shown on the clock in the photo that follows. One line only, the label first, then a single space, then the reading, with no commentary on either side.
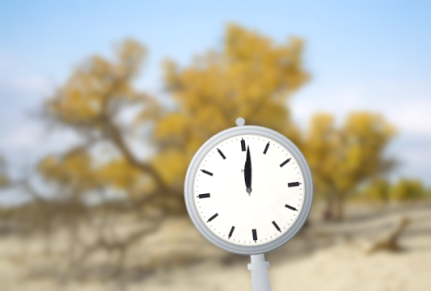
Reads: 12:01
